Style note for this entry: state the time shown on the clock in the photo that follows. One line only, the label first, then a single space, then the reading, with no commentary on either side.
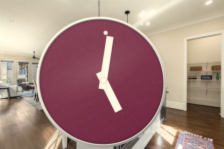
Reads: 5:01
